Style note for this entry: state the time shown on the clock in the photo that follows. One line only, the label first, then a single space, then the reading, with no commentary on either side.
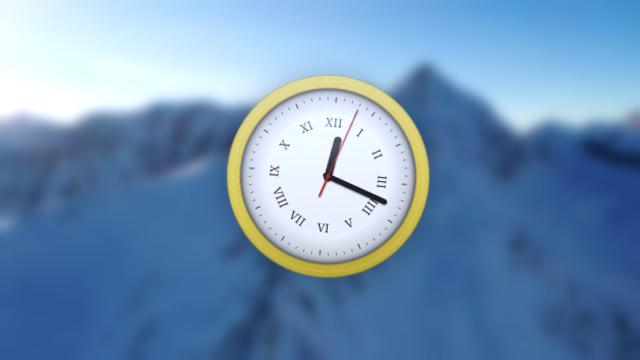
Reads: 12:18:03
